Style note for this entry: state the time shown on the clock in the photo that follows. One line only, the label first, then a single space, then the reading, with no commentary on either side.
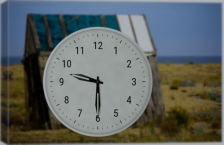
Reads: 9:30
